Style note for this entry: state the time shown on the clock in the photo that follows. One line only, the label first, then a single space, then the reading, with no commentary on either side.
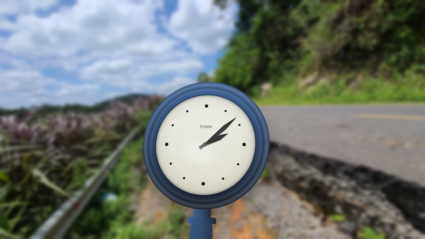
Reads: 2:08
